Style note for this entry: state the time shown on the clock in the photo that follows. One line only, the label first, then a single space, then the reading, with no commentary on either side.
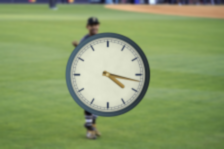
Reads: 4:17
